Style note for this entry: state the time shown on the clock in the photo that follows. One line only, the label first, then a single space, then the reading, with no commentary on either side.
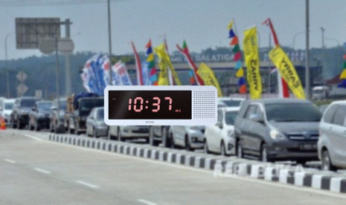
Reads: 10:37
